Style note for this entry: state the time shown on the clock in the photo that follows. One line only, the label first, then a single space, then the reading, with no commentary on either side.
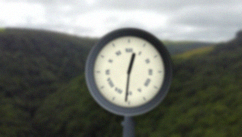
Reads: 12:31
